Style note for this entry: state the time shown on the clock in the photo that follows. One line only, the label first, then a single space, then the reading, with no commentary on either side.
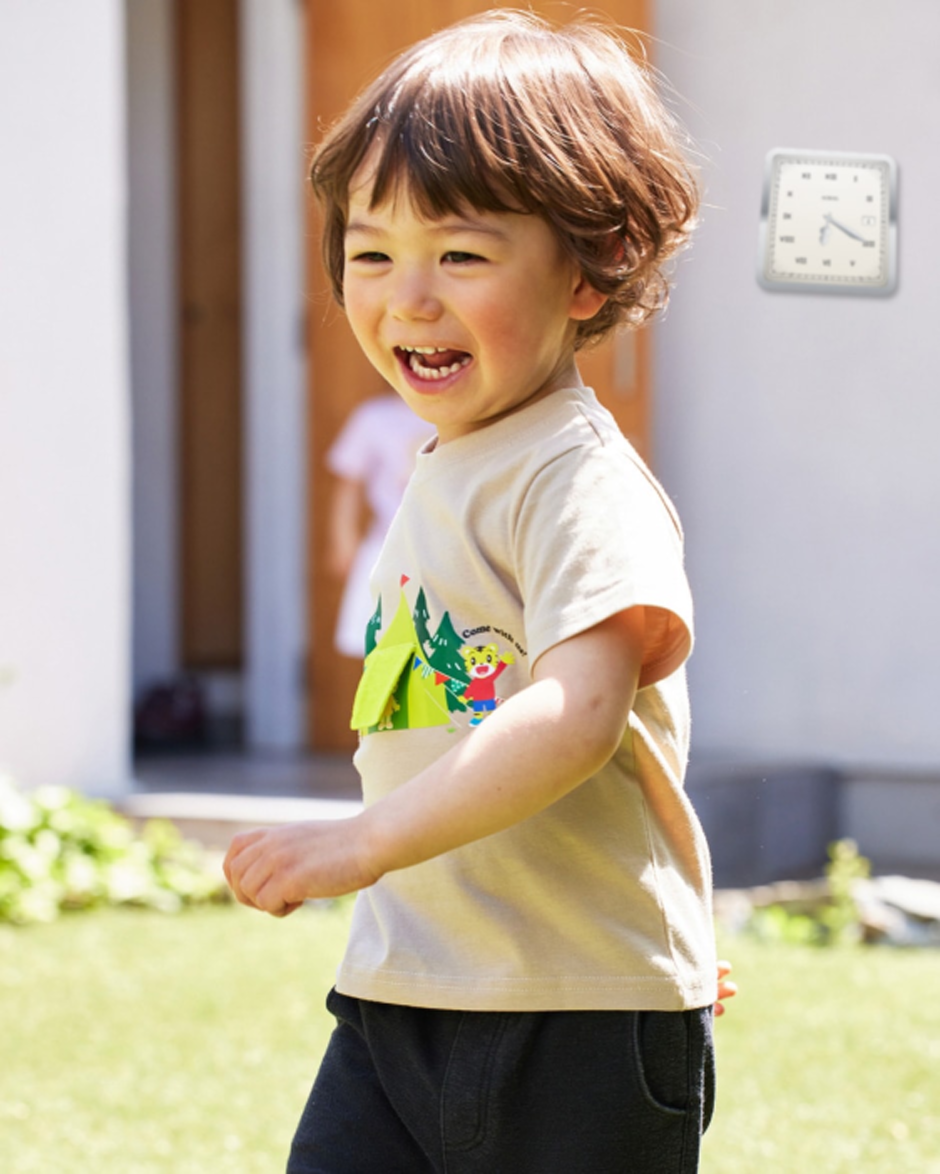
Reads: 6:20
